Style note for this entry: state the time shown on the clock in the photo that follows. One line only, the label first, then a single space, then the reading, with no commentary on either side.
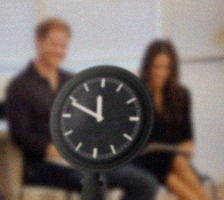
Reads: 11:49
